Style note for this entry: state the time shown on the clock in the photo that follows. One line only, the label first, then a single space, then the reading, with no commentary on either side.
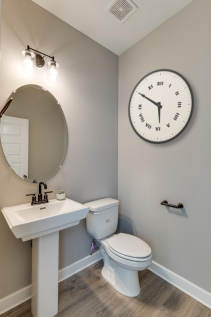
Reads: 5:50
